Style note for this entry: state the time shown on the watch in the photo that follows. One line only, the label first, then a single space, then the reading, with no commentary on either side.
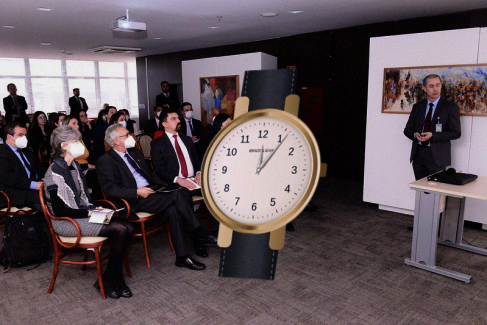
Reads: 12:06
